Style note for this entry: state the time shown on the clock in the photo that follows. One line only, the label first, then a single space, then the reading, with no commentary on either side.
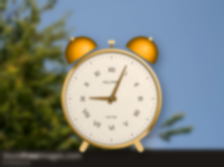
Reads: 9:04
